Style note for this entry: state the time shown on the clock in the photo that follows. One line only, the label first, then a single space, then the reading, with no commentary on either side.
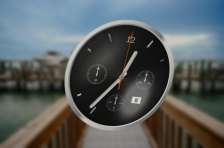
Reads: 12:36
